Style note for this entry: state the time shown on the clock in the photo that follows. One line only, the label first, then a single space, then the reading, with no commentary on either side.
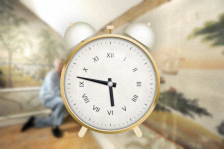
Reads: 5:47
